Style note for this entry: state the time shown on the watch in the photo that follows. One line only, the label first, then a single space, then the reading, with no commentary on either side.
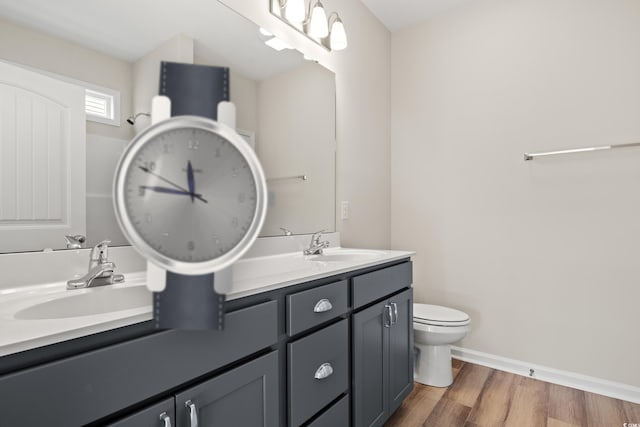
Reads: 11:45:49
